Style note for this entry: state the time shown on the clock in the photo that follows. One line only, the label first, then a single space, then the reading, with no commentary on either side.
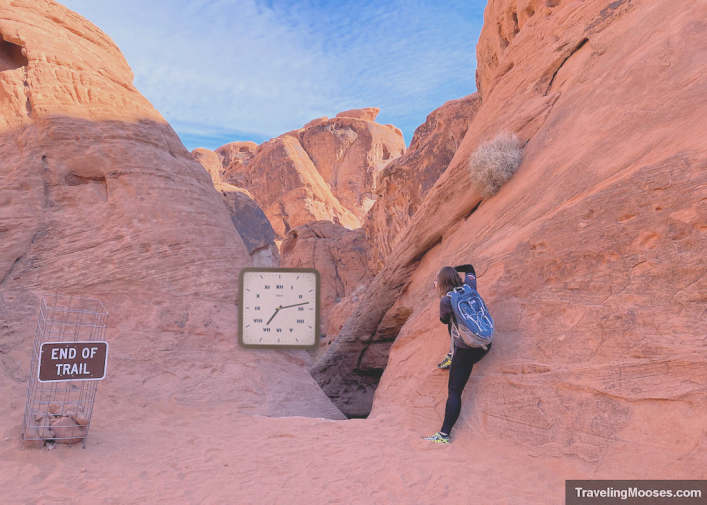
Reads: 7:13
